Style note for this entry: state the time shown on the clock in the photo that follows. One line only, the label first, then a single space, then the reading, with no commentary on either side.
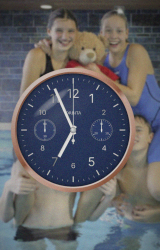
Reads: 6:56
